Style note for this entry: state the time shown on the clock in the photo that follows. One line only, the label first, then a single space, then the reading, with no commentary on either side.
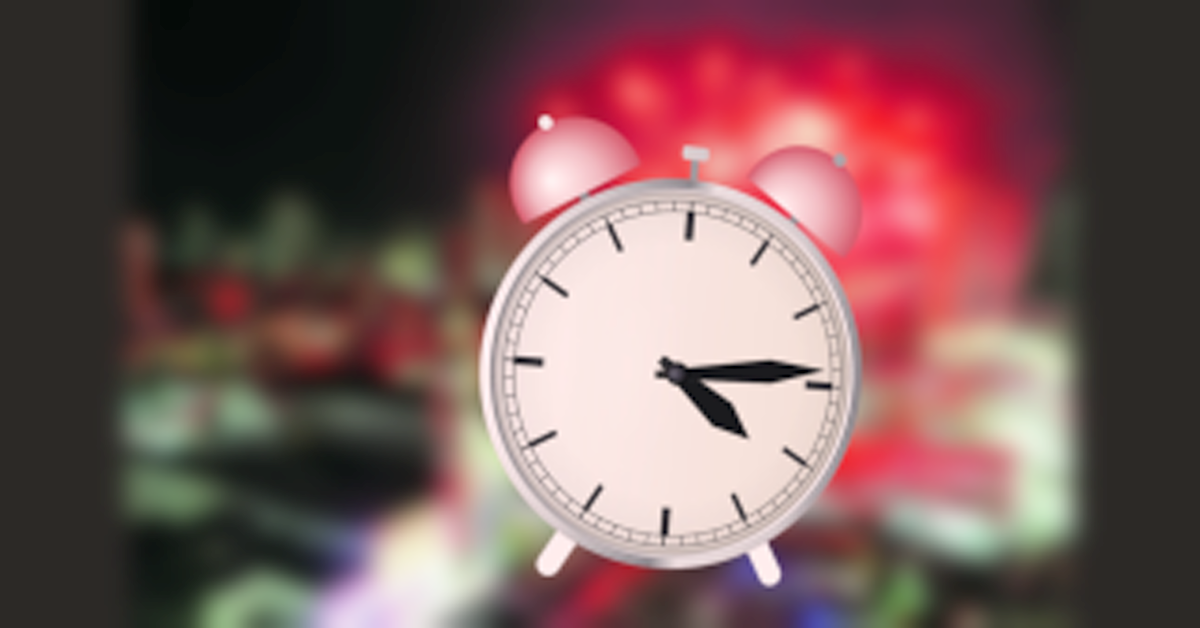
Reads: 4:14
